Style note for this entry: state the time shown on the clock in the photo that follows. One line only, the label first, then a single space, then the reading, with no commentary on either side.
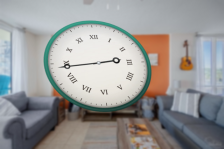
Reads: 2:44
